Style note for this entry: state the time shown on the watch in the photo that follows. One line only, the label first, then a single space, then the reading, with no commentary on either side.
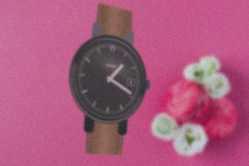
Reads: 1:19
